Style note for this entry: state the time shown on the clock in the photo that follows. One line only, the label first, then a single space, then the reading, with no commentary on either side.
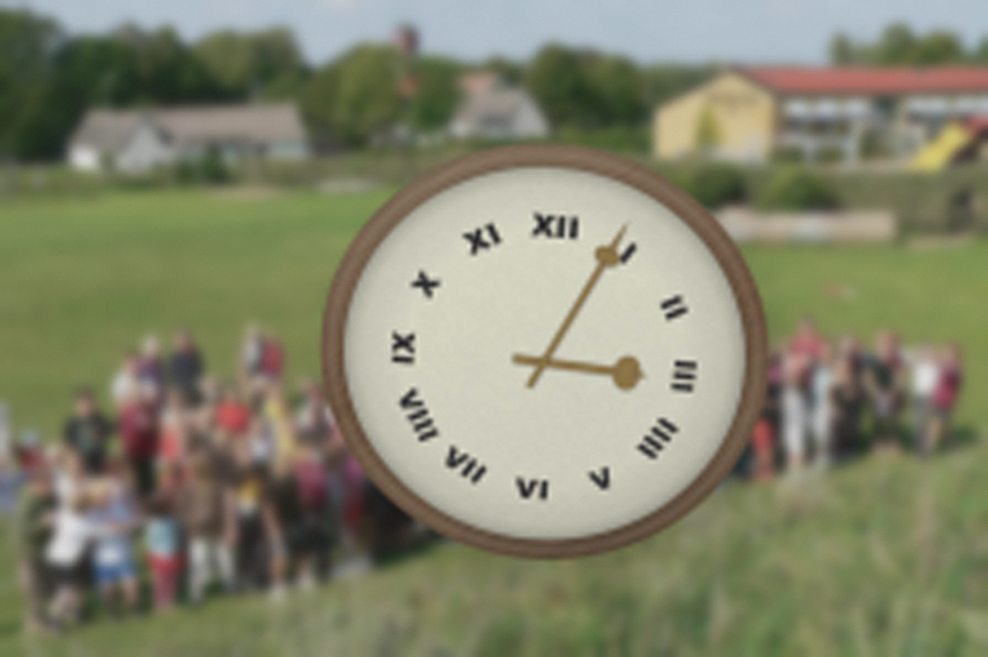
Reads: 3:04
